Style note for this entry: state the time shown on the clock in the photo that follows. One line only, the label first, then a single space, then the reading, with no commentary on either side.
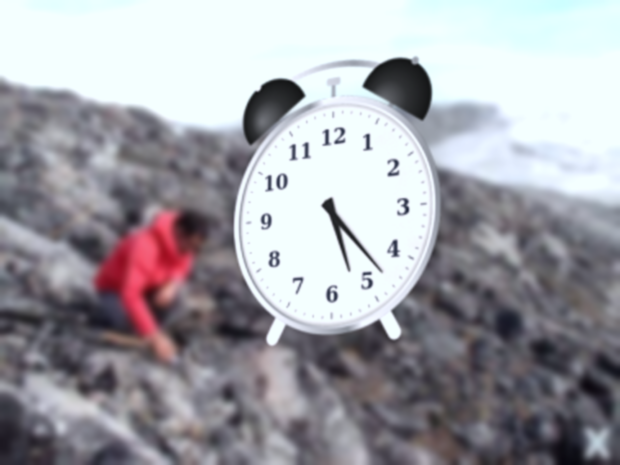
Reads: 5:23
